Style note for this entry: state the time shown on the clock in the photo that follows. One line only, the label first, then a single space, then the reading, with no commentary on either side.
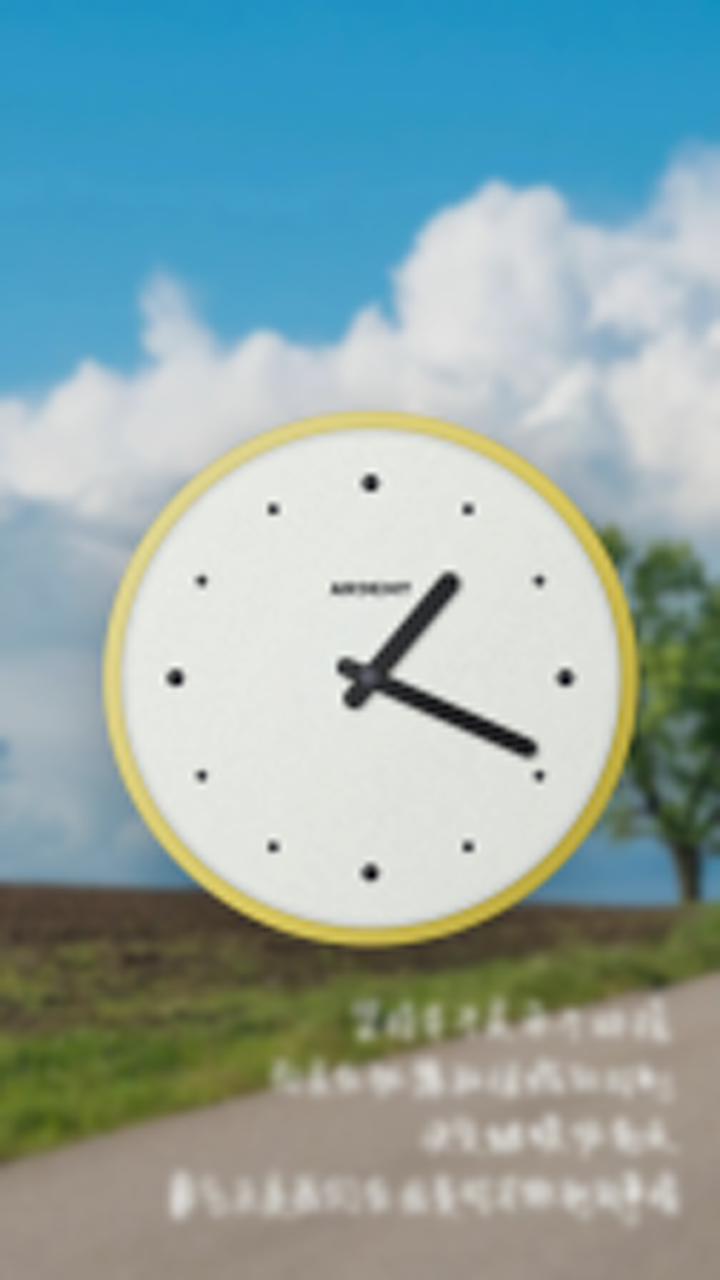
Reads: 1:19
